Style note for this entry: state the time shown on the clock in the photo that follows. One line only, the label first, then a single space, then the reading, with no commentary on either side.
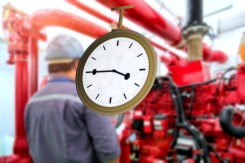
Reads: 3:45
